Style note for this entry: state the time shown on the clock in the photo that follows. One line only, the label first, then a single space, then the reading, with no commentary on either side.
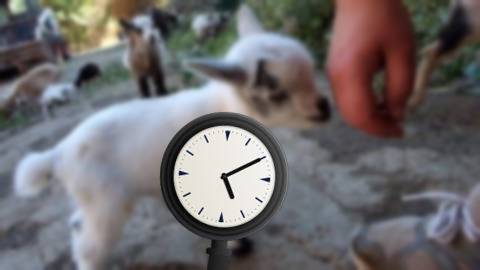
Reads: 5:10
